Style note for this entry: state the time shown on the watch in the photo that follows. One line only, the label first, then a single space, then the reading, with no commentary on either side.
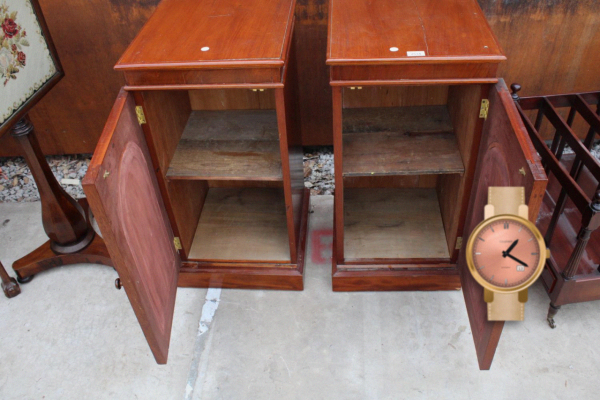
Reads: 1:20
